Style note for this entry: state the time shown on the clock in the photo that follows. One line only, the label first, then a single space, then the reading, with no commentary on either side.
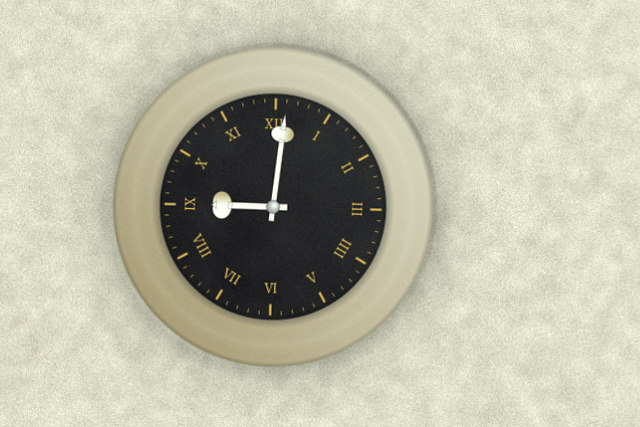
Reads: 9:01
